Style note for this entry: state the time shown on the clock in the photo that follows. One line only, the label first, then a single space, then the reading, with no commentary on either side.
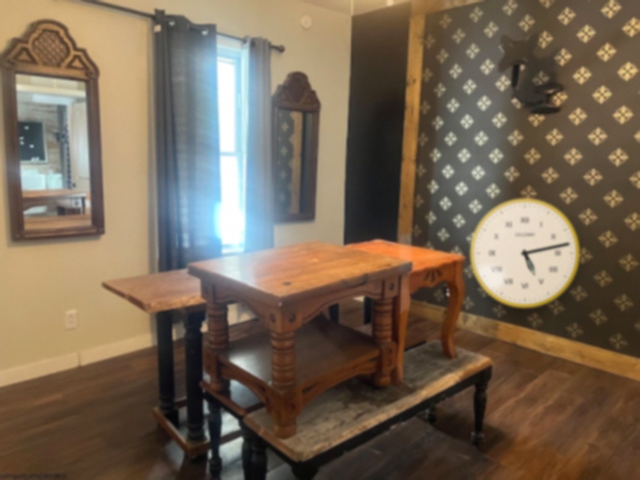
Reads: 5:13
